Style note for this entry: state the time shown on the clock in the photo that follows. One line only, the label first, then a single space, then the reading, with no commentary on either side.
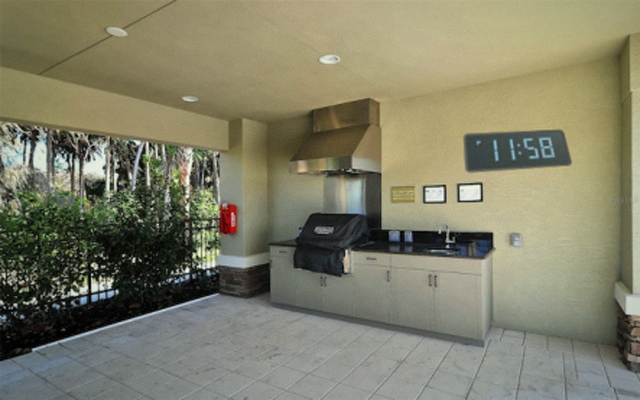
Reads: 11:58
